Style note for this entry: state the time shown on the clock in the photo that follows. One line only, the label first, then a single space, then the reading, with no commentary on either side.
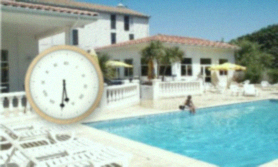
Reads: 5:30
